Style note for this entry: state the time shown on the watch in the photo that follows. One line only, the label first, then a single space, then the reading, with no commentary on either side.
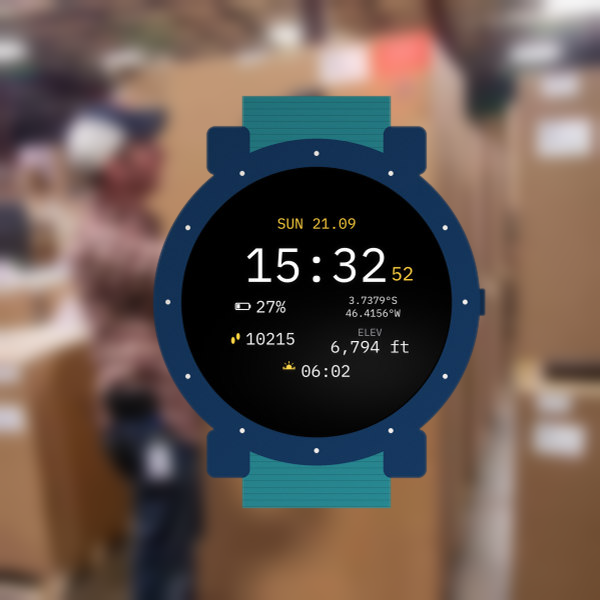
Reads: 15:32:52
